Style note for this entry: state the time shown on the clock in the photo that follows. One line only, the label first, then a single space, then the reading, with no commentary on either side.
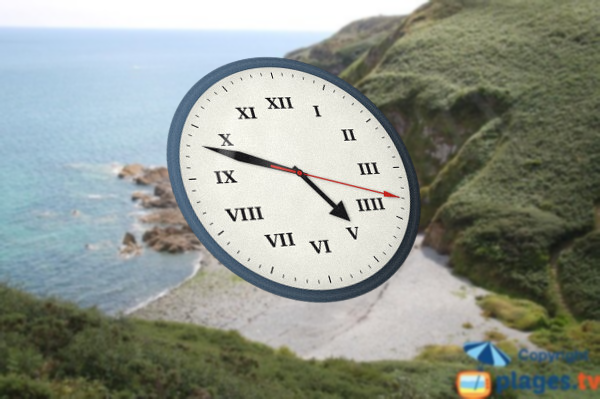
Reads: 4:48:18
